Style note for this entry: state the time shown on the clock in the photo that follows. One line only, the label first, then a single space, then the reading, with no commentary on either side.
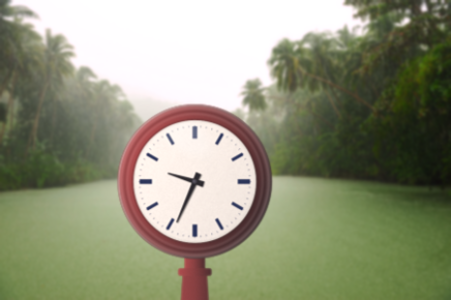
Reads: 9:34
